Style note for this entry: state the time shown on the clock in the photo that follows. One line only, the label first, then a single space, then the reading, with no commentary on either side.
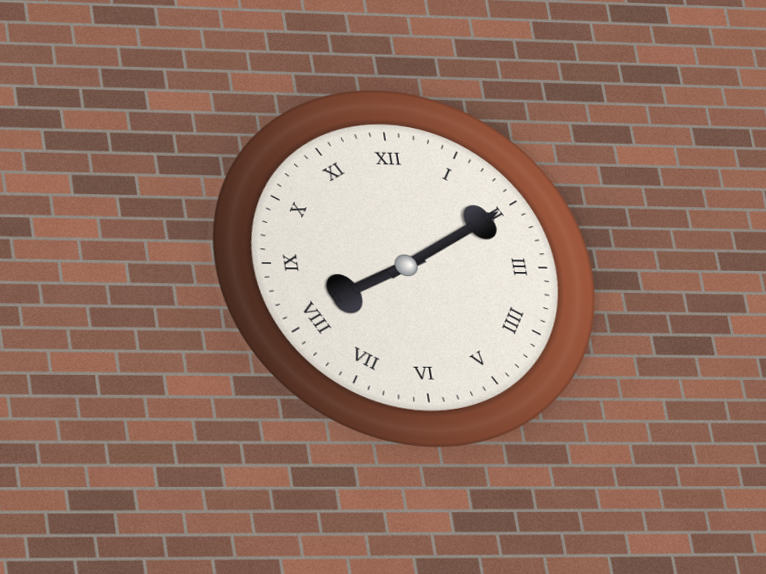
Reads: 8:10
